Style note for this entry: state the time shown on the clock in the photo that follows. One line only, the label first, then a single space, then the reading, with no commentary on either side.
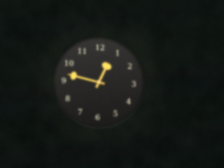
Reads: 12:47
